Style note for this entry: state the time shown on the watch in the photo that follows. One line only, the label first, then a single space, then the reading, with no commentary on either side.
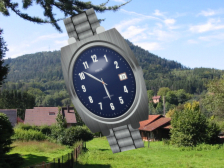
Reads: 5:52
